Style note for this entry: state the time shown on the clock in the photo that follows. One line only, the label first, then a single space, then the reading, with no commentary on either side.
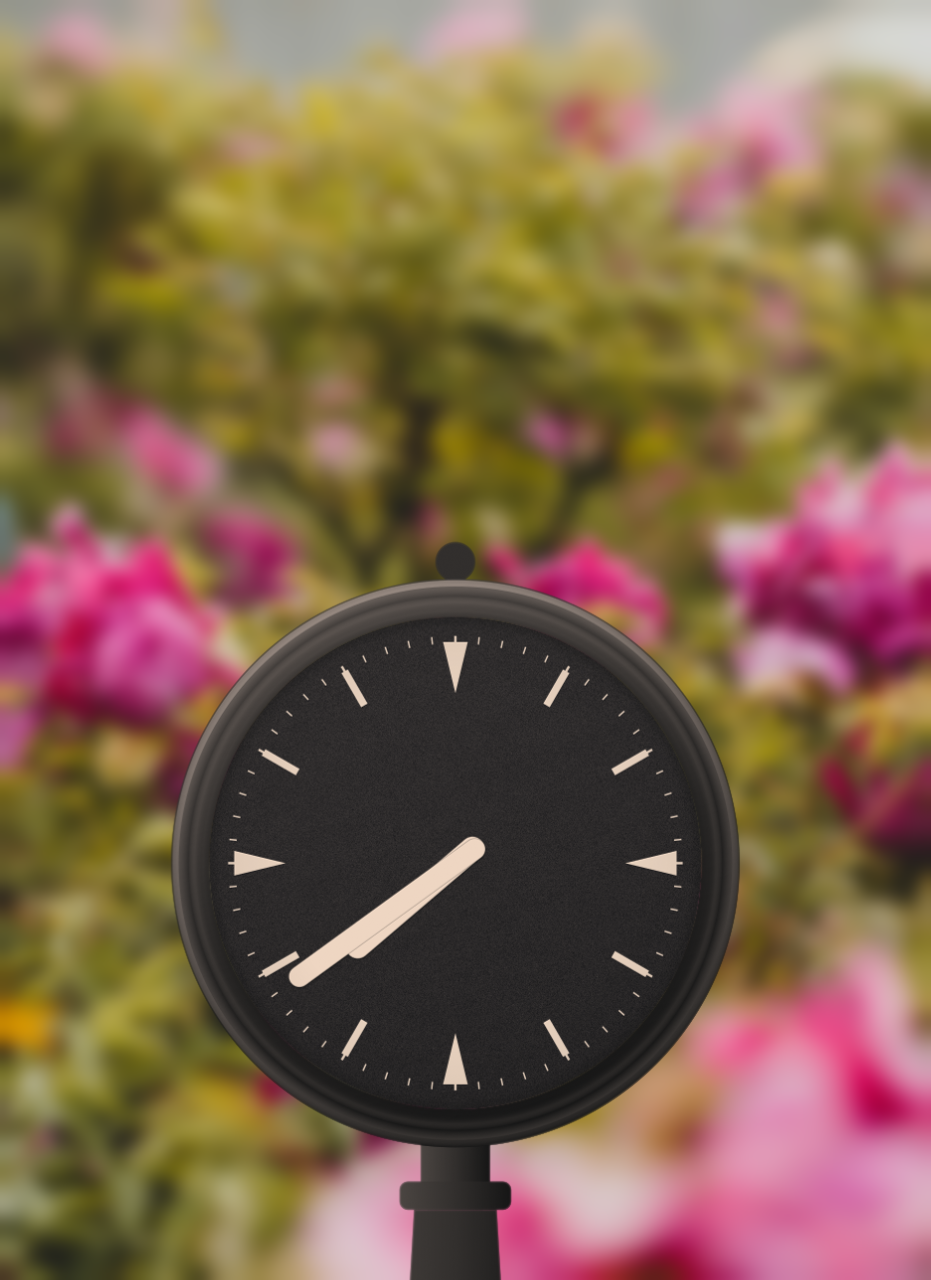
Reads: 7:39
